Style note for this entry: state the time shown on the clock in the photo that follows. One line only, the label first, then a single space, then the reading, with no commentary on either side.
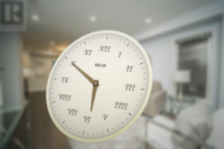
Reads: 5:50
